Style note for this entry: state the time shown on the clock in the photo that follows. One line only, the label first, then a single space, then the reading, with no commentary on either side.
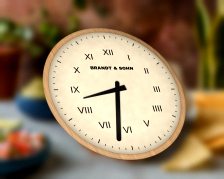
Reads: 8:32
